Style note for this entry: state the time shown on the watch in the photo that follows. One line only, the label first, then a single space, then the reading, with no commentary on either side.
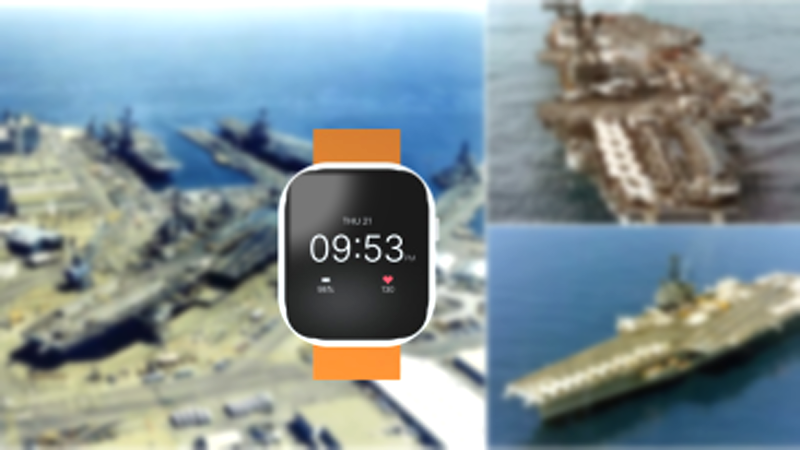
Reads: 9:53
